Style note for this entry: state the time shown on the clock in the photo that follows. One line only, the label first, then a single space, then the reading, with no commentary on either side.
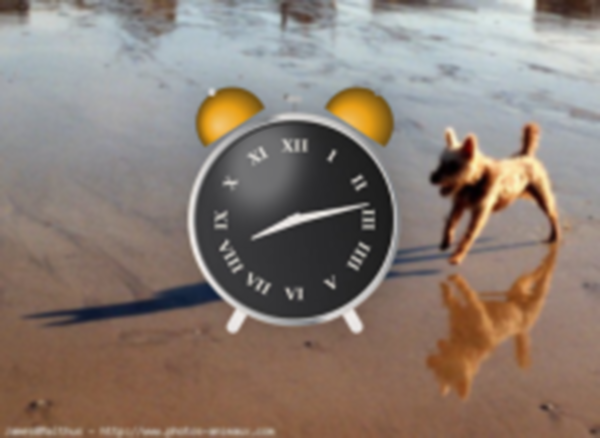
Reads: 8:13
